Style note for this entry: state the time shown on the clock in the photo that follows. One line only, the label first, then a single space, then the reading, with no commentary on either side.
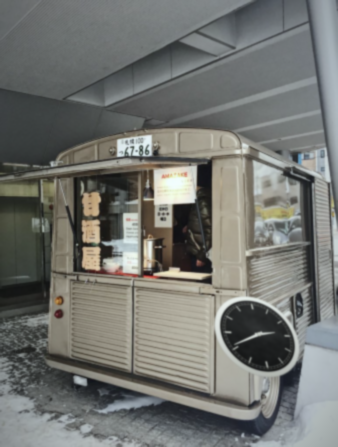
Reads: 2:41
